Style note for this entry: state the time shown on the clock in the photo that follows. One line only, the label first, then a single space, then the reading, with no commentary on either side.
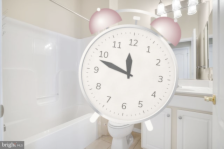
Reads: 11:48
